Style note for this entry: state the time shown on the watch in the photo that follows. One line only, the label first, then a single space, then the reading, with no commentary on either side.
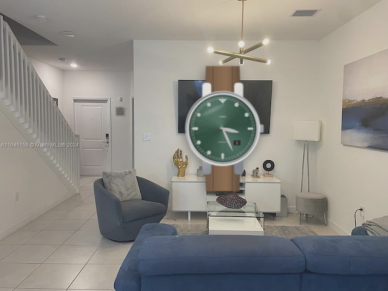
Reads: 3:26
